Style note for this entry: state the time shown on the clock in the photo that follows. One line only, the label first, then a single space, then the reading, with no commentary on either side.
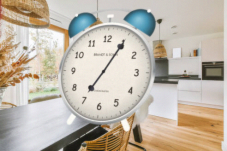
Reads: 7:05
